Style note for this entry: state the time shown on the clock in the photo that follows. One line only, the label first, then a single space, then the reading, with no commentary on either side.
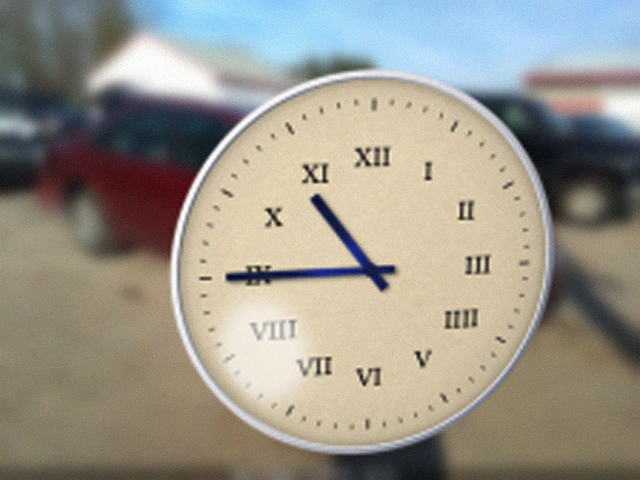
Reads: 10:45
